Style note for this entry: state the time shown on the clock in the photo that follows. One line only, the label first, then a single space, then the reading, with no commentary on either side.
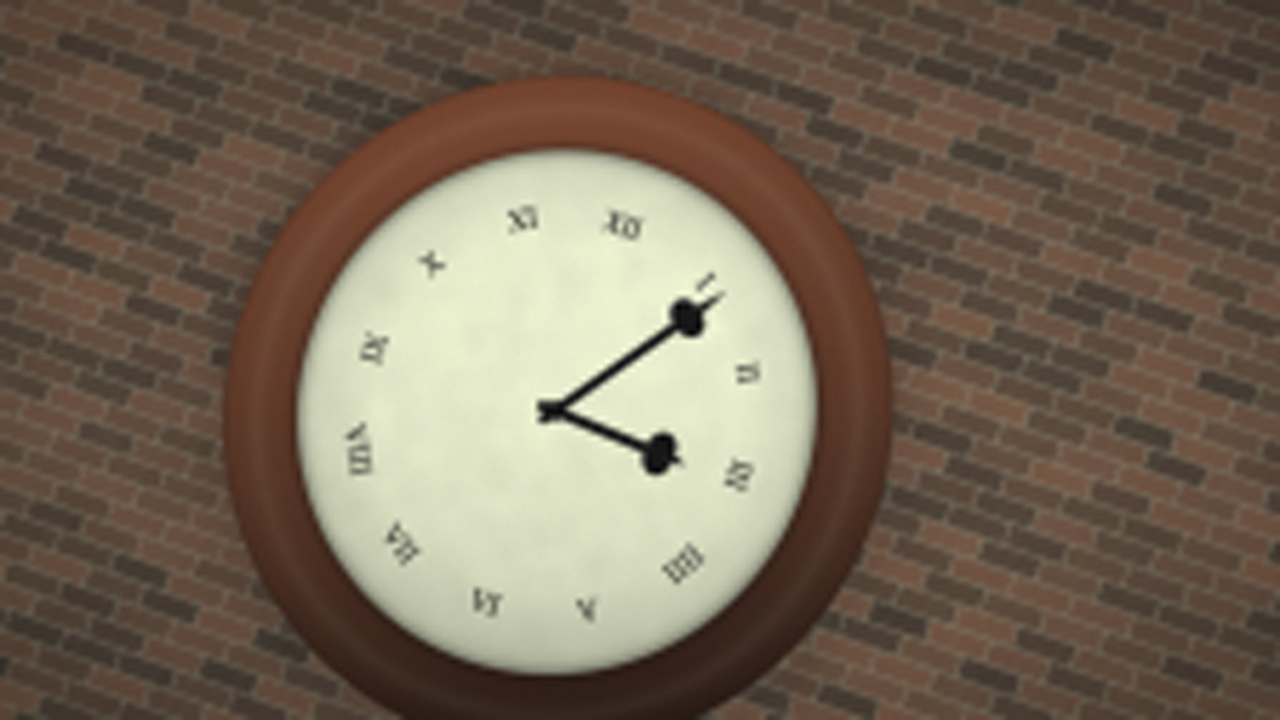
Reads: 3:06
